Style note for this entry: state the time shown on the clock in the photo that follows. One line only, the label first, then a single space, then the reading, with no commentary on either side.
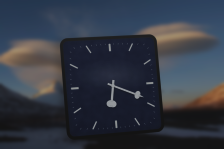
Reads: 6:19
